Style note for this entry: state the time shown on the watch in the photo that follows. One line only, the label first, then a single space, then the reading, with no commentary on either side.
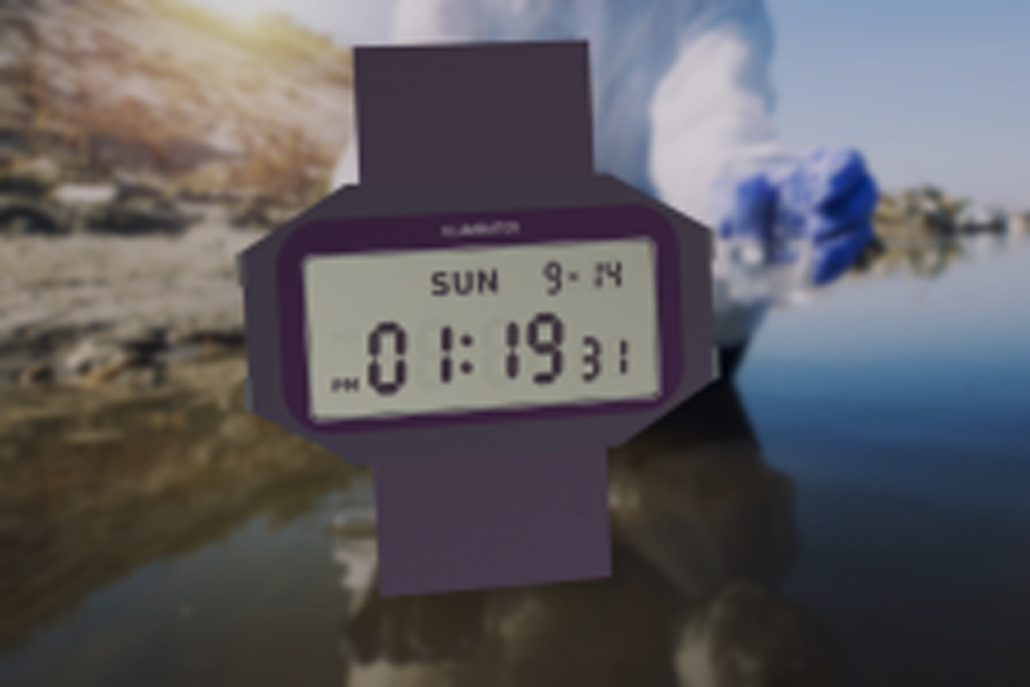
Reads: 1:19:31
